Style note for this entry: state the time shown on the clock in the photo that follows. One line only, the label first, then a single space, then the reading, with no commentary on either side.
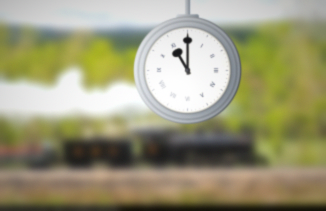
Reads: 11:00
